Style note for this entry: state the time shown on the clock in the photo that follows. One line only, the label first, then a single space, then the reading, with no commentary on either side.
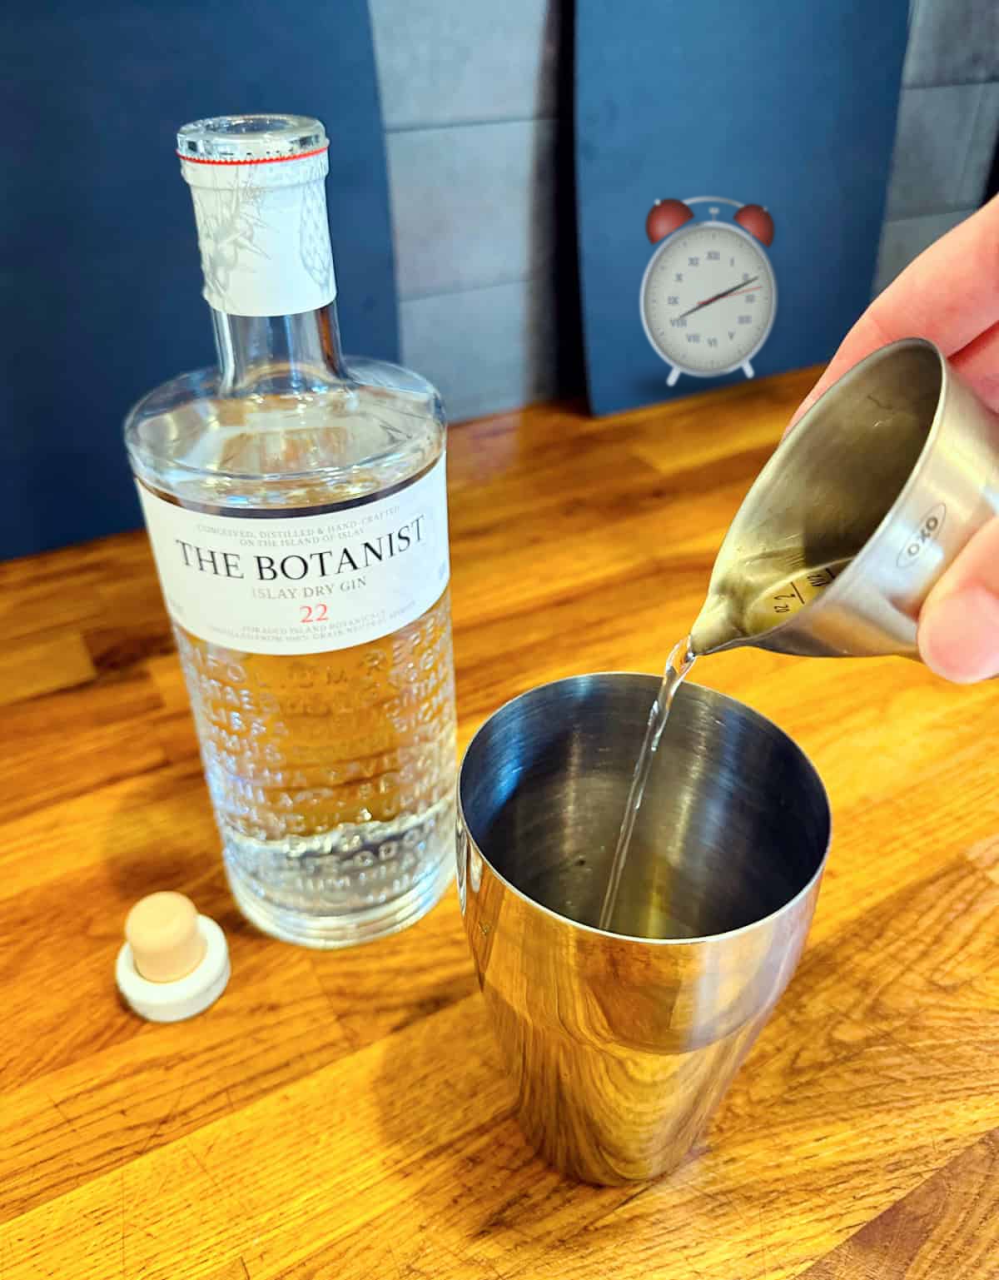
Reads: 8:11:13
